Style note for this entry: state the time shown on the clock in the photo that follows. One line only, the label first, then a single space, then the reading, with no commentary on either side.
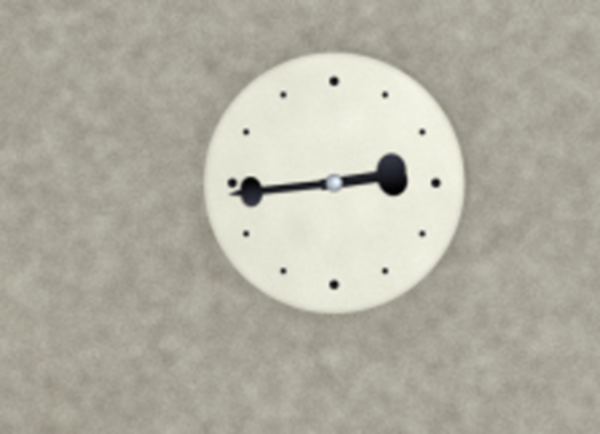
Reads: 2:44
